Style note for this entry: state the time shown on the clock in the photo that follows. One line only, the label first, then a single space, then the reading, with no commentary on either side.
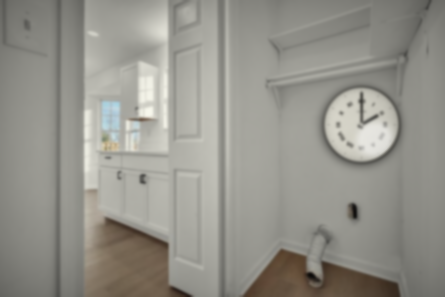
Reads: 2:00
